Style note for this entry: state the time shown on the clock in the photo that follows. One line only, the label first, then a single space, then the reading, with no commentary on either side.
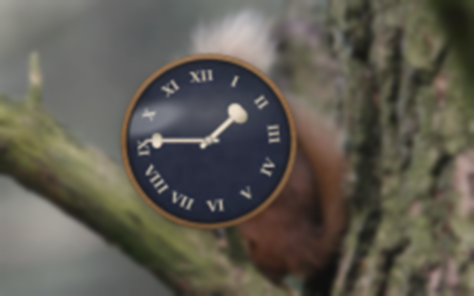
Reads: 1:46
